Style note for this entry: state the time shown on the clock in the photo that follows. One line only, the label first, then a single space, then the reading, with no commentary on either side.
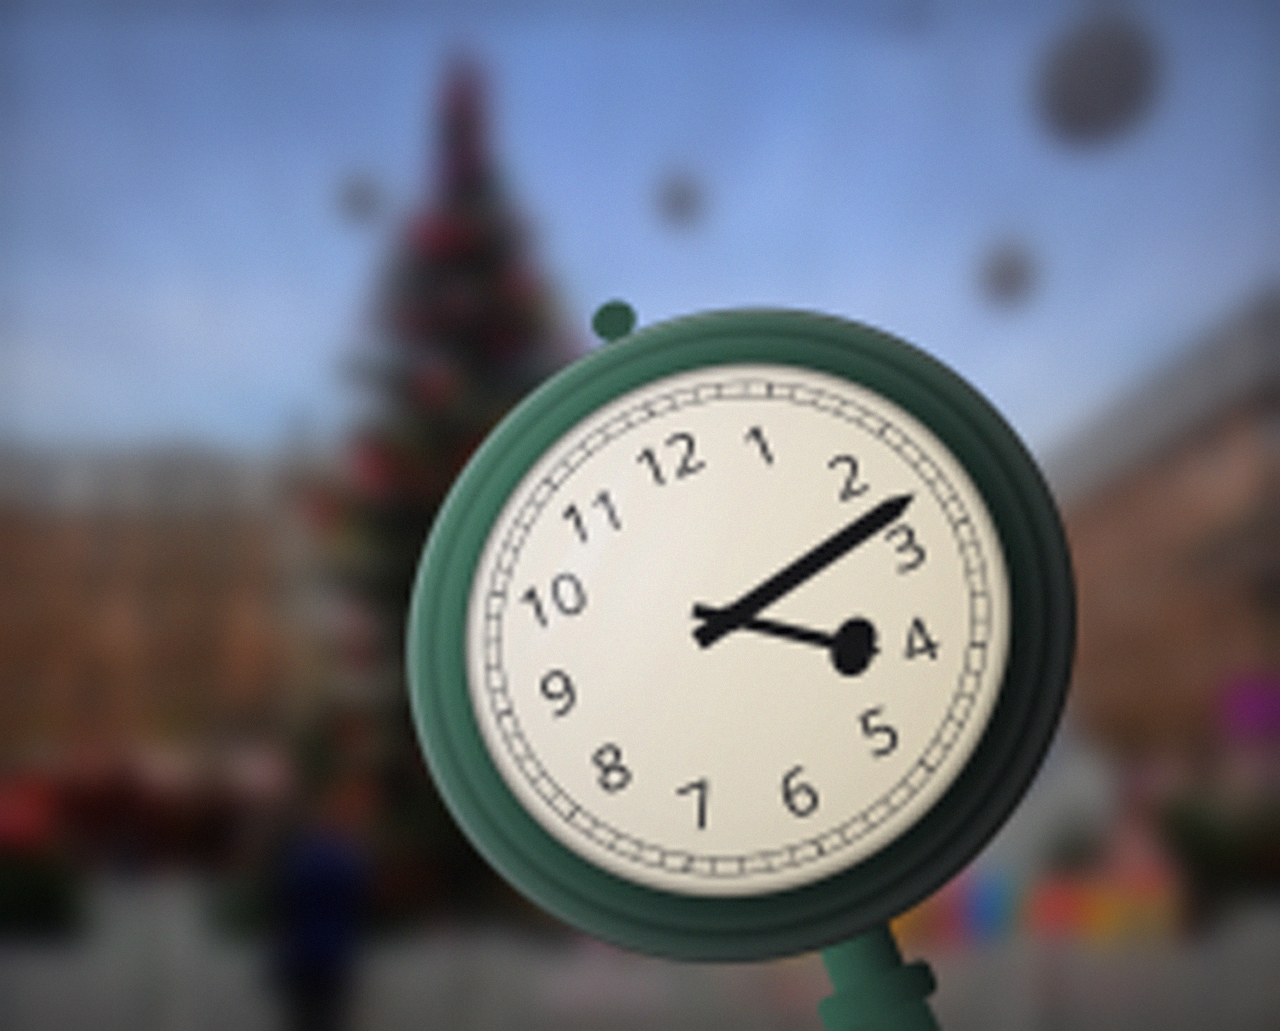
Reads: 4:13
